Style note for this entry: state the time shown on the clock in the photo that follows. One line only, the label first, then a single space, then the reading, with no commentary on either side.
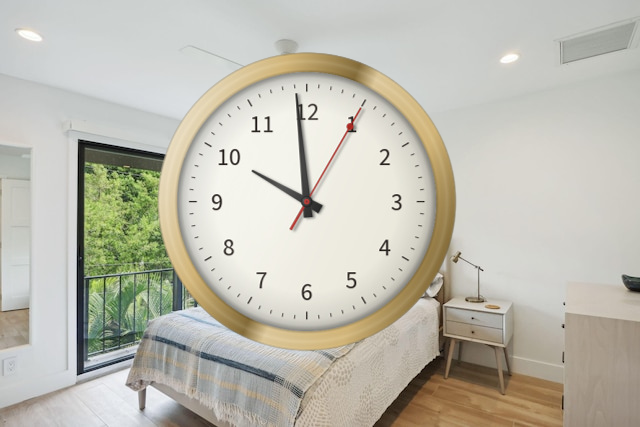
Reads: 9:59:05
